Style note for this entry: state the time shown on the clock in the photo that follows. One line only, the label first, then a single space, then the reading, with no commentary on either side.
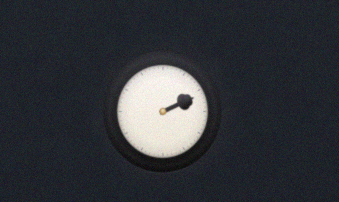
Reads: 2:11
